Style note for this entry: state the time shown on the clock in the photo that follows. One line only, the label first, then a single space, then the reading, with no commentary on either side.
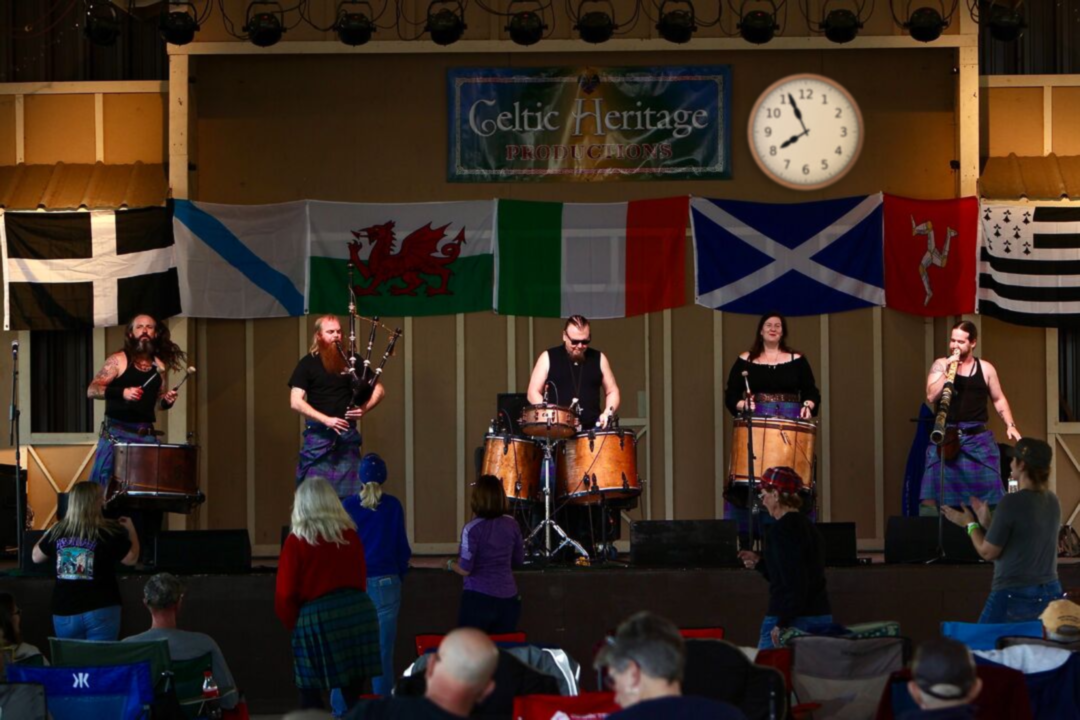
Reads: 7:56
